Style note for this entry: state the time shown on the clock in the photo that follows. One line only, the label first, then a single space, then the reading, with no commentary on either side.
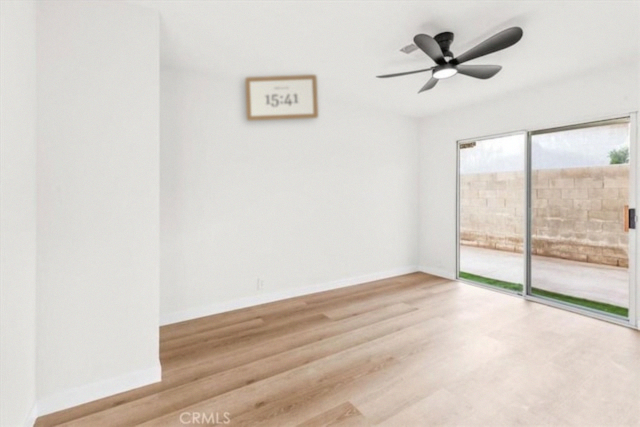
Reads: 15:41
